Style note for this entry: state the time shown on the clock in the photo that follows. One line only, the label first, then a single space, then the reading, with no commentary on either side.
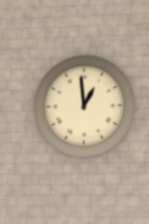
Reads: 12:59
